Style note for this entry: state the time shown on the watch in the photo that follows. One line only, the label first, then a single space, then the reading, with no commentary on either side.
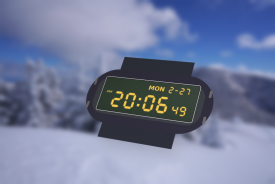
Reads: 20:06:49
